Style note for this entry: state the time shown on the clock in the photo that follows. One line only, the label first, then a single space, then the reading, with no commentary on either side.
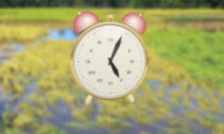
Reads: 5:04
